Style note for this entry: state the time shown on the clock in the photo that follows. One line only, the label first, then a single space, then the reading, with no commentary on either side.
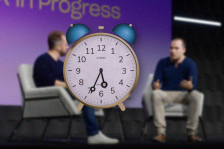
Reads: 5:34
